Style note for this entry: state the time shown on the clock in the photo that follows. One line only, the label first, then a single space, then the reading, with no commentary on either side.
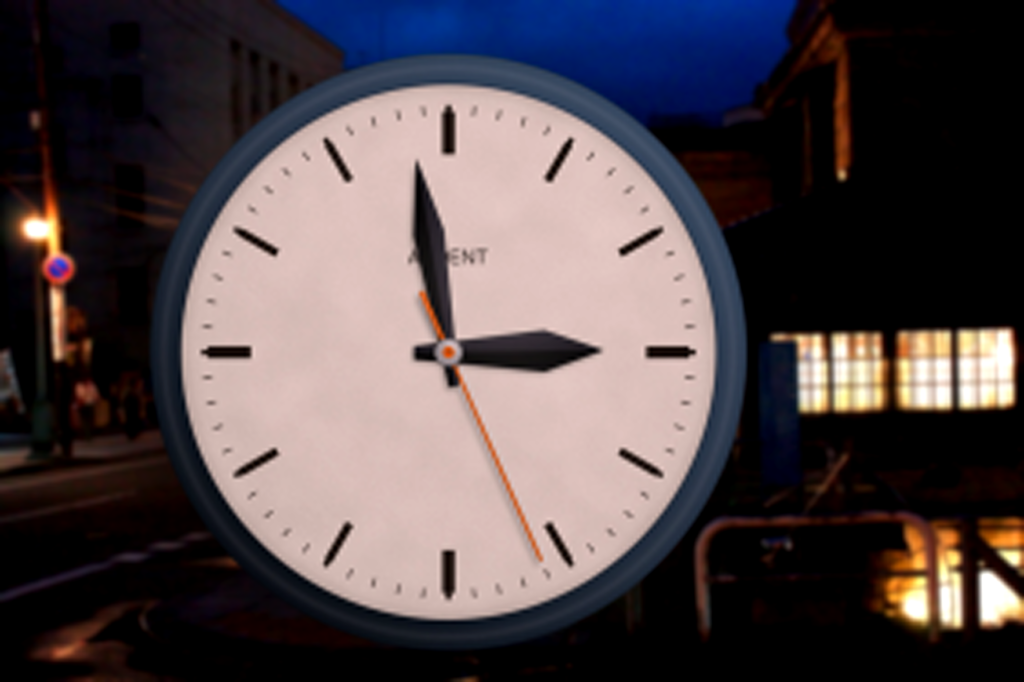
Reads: 2:58:26
